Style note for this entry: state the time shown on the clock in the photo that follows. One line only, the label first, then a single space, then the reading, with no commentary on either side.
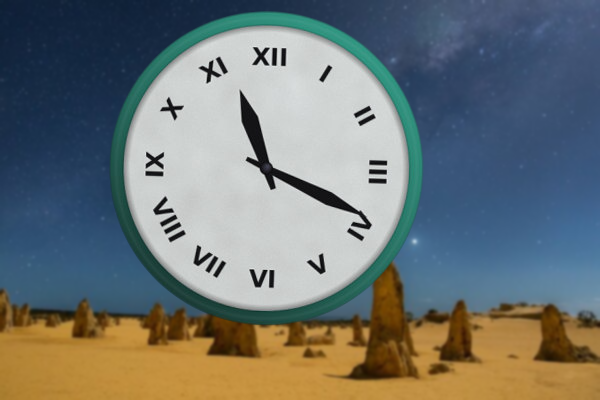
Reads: 11:19
